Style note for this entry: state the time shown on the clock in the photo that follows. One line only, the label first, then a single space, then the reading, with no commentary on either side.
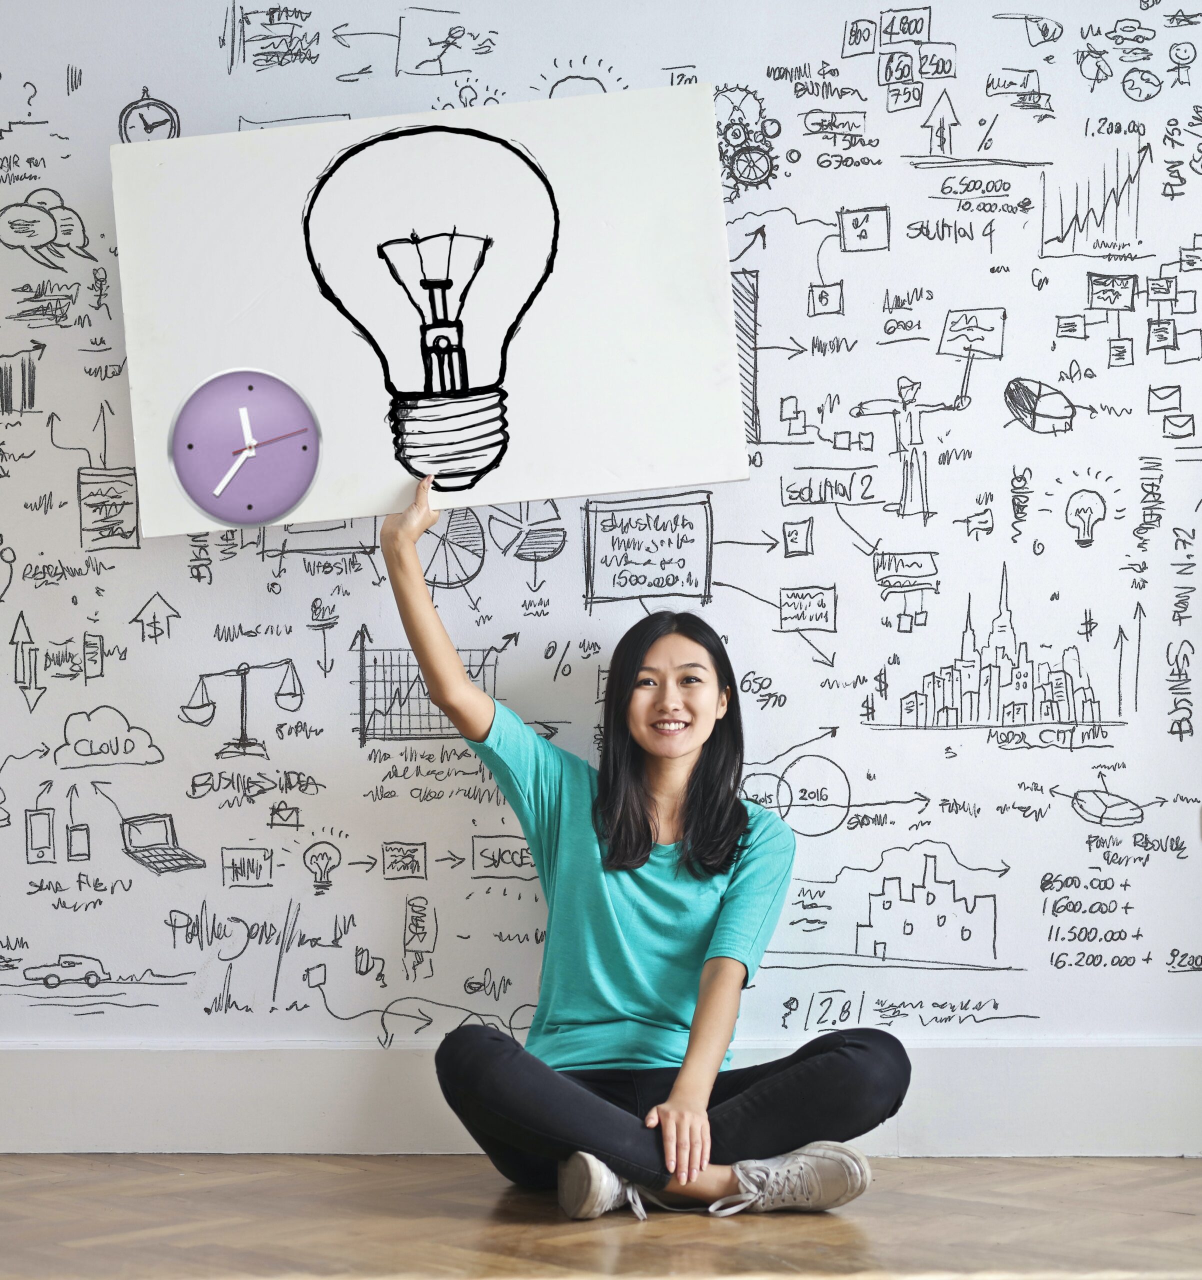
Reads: 11:36:12
